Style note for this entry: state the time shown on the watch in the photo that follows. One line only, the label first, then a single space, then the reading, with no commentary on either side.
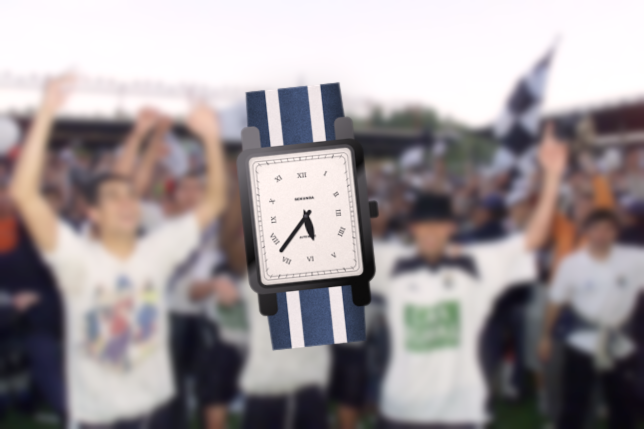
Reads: 5:37
